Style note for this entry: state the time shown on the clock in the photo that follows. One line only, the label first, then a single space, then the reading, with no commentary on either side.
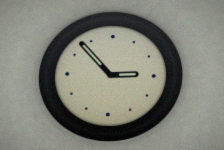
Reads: 2:53
